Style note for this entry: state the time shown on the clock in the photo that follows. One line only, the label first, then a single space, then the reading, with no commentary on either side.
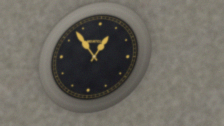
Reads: 12:53
